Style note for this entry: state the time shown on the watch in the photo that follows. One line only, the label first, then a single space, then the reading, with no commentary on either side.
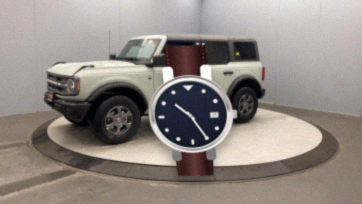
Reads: 10:25
